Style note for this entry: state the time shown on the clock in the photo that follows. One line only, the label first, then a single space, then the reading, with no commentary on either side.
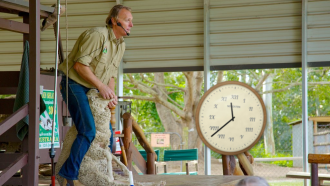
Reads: 11:38
